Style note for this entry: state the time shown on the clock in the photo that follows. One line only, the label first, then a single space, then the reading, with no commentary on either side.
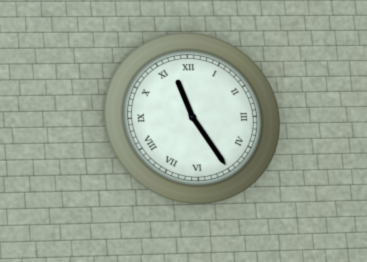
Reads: 11:25
